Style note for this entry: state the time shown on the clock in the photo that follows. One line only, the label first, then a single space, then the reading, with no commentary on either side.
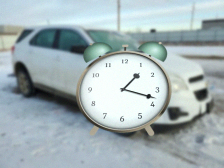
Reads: 1:18
